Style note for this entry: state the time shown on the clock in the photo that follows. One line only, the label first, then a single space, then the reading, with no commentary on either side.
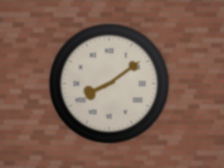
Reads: 8:09
